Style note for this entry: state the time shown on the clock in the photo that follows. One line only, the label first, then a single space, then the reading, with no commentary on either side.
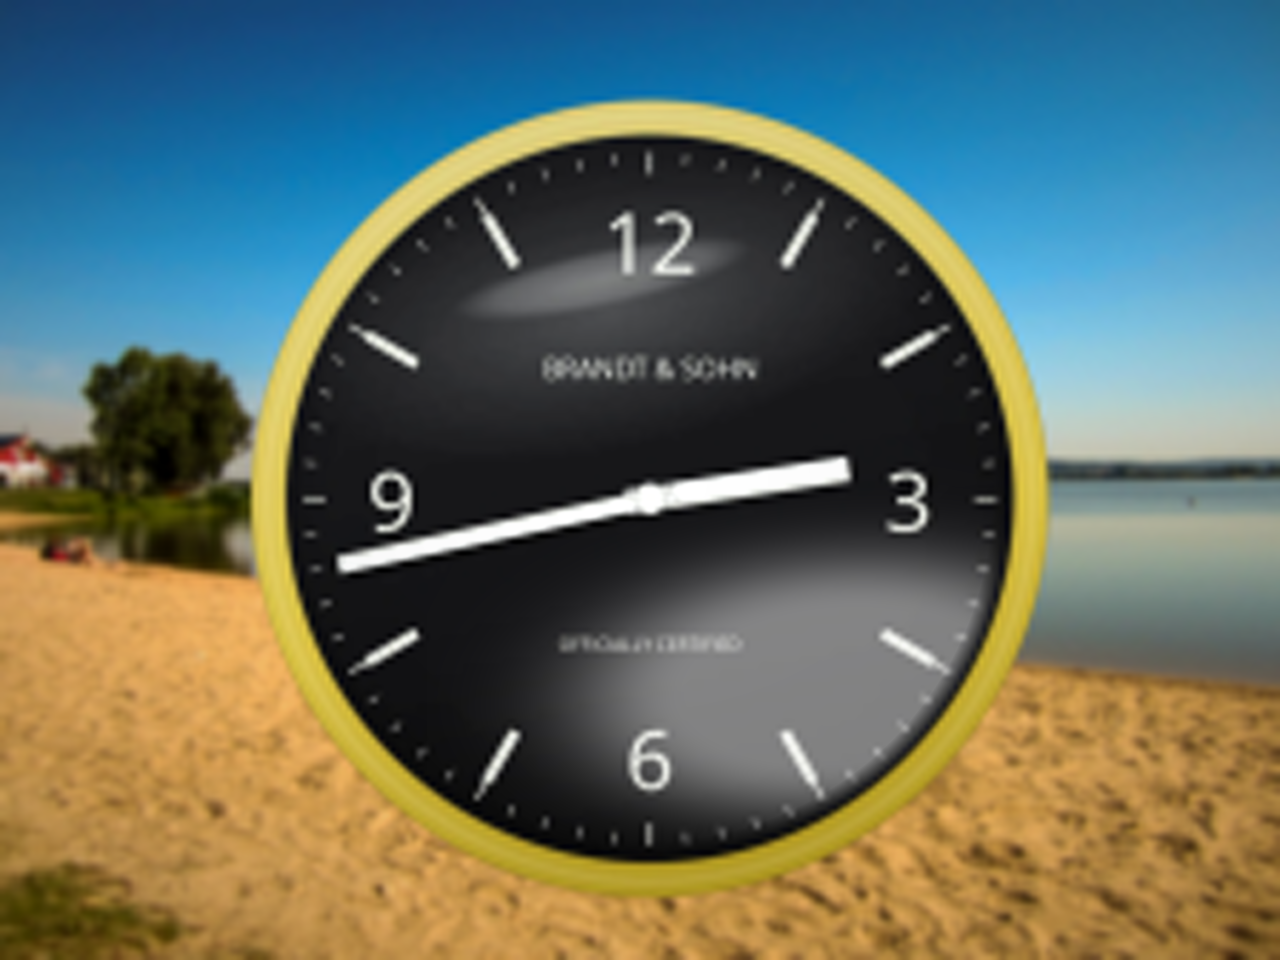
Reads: 2:43
